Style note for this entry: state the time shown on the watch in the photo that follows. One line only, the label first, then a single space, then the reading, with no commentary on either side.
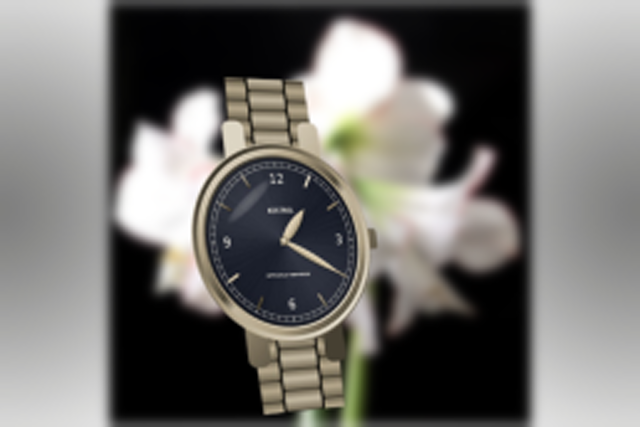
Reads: 1:20
